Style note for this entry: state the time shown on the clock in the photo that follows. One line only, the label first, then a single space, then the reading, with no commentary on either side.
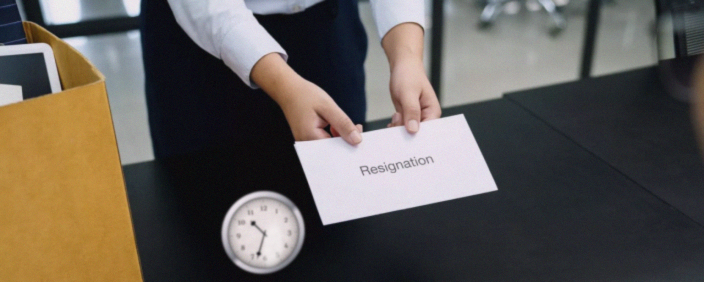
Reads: 10:33
